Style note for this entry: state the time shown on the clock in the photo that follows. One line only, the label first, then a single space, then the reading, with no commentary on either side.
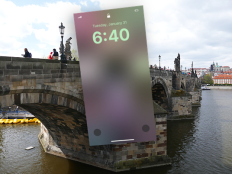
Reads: 6:40
